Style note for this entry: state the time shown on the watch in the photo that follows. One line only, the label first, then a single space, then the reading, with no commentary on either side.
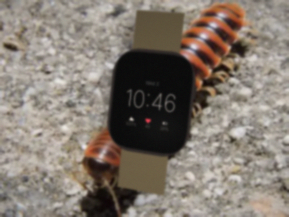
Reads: 10:46
